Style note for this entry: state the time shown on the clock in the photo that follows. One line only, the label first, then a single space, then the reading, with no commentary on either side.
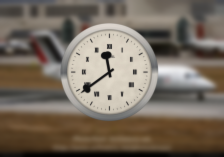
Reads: 11:39
